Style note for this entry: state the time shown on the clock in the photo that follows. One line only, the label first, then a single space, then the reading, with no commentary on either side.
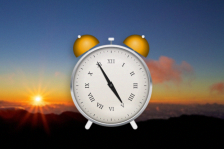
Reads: 4:55
